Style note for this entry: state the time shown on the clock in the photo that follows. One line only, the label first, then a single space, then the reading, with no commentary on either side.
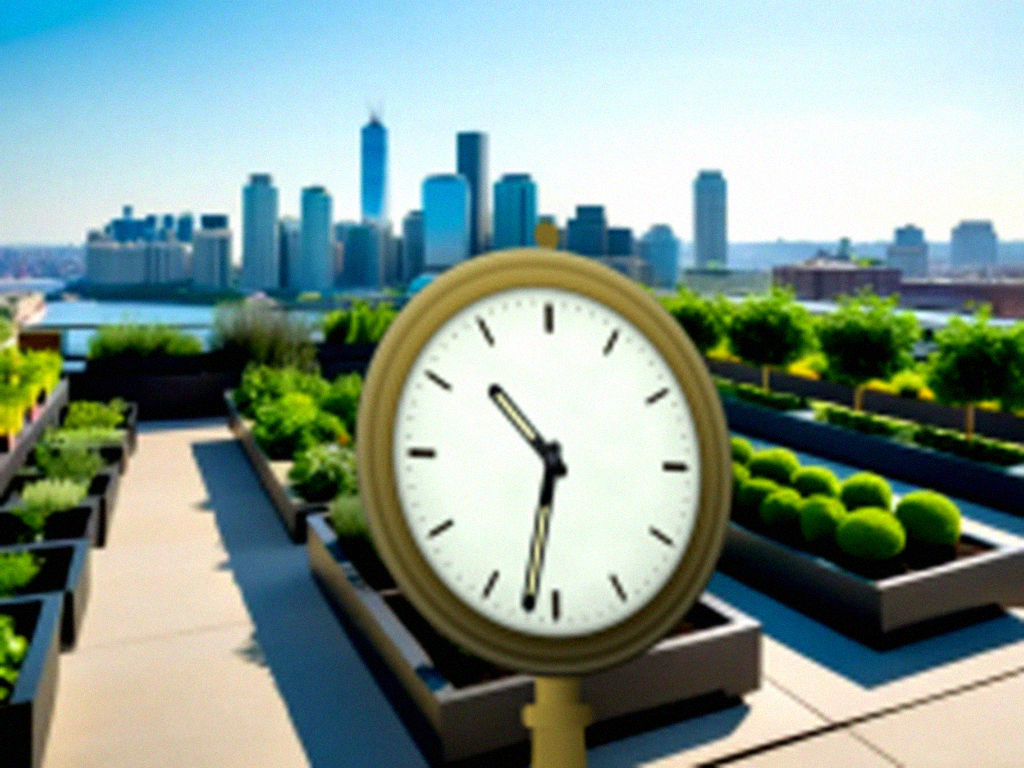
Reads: 10:32
